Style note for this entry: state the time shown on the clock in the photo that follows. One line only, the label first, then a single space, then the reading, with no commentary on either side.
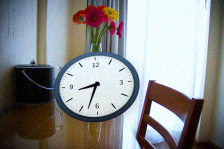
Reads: 8:33
